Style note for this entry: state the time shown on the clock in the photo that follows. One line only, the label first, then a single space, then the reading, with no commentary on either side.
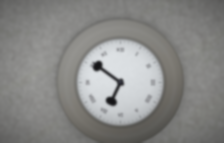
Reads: 6:51
